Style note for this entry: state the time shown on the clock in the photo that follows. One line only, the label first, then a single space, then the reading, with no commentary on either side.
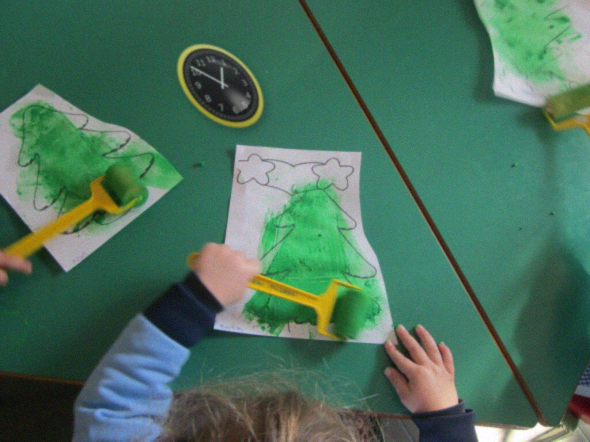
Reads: 12:51
